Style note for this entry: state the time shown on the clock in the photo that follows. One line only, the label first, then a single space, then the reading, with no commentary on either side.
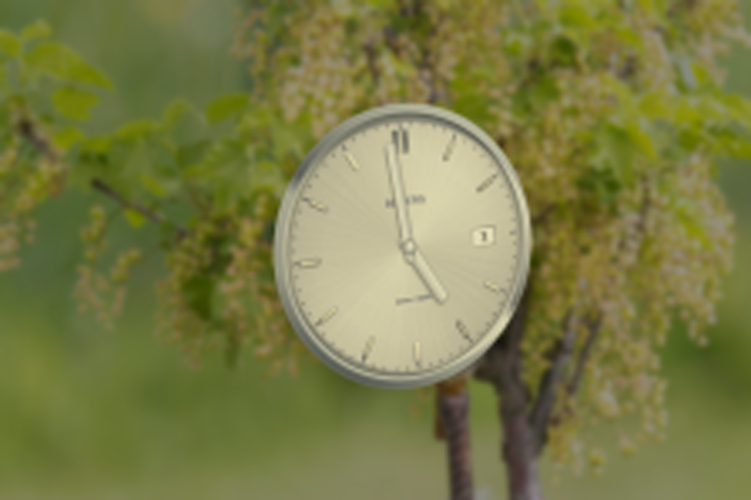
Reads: 4:59
